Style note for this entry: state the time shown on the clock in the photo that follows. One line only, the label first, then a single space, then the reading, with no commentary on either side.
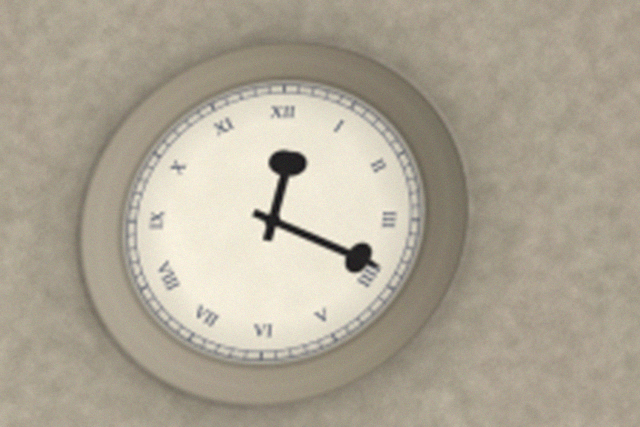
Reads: 12:19
